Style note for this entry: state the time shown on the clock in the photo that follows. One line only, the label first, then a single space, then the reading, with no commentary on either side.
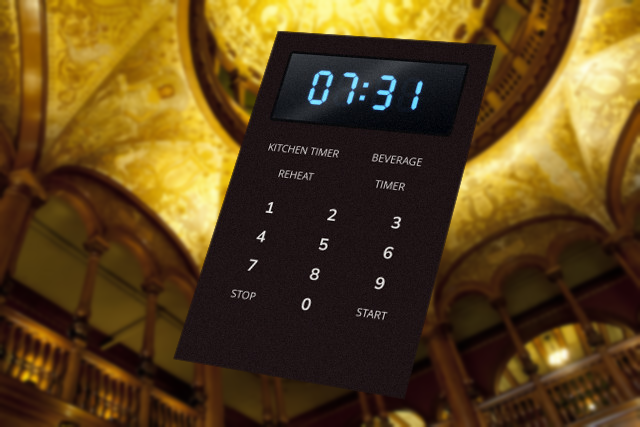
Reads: 7:31
